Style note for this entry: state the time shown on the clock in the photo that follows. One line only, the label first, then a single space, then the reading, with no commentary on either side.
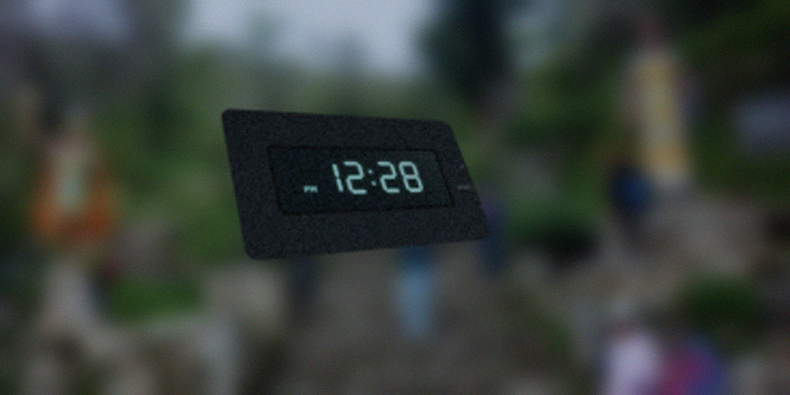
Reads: 12:28
